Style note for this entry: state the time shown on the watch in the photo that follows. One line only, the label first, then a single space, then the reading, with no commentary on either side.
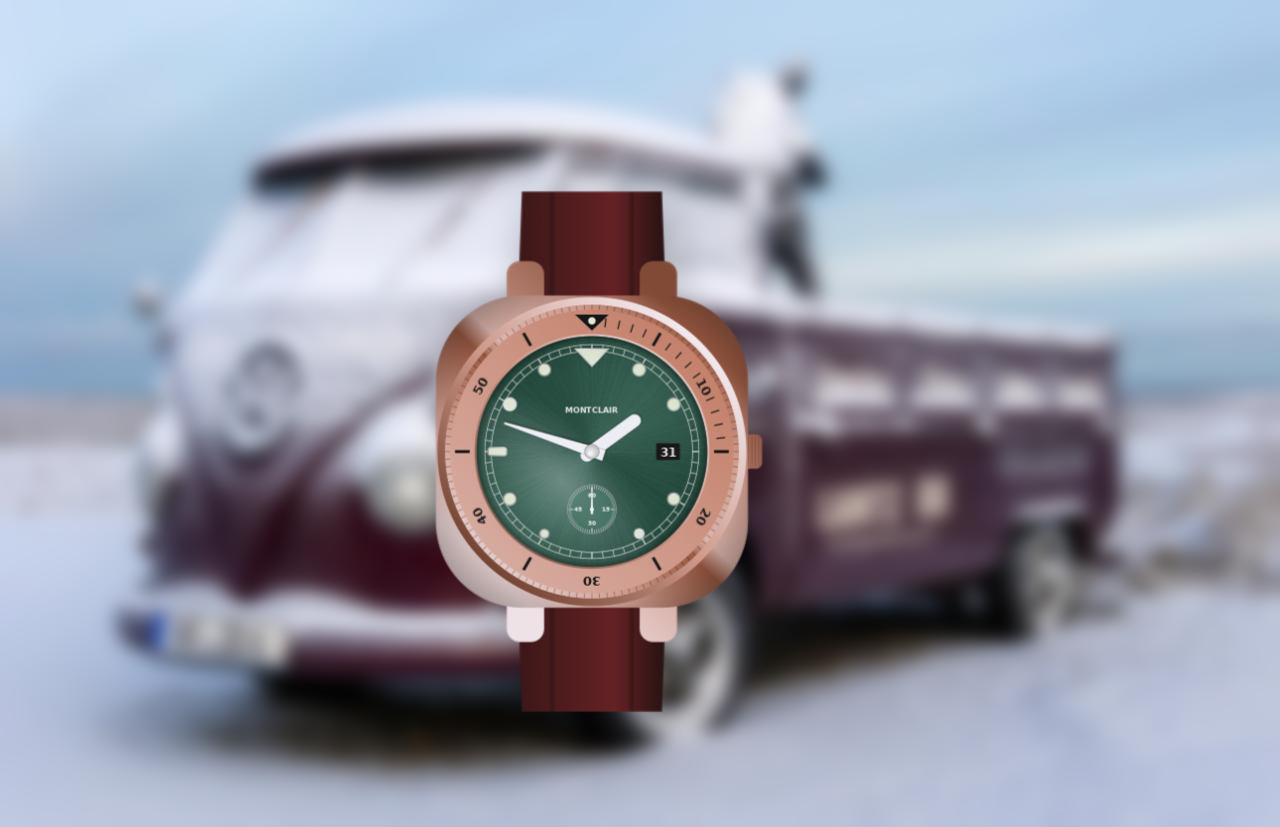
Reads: 1:48
